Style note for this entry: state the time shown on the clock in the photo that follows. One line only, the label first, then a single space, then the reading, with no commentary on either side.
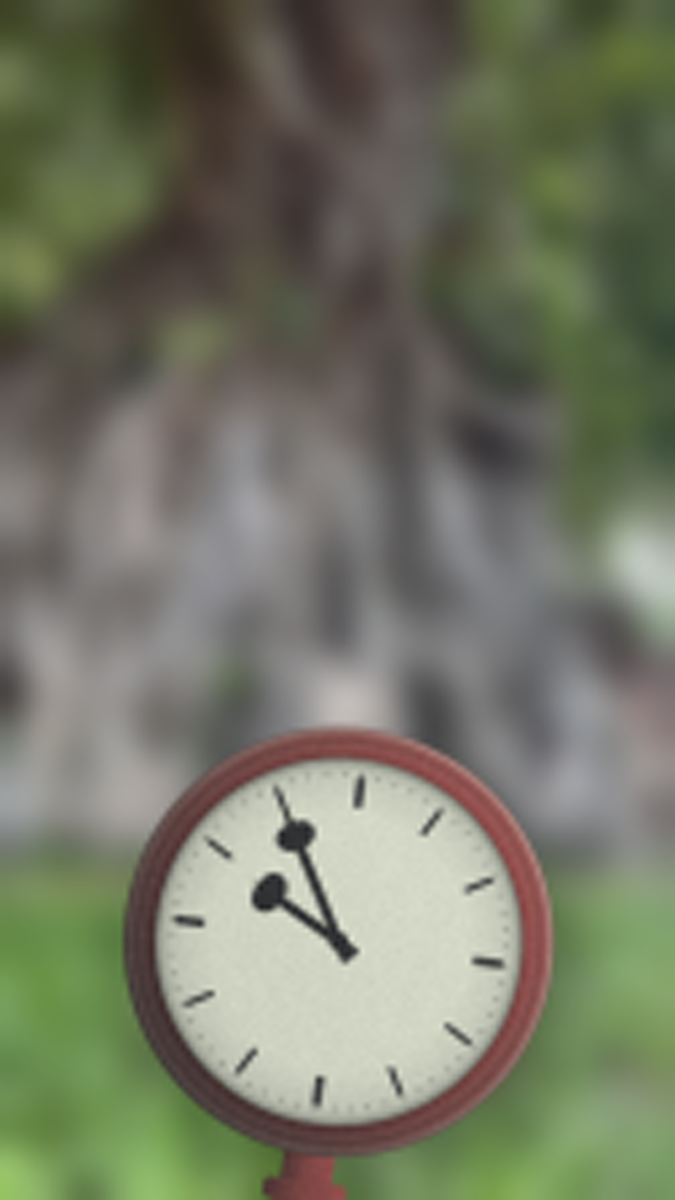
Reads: 9:55
